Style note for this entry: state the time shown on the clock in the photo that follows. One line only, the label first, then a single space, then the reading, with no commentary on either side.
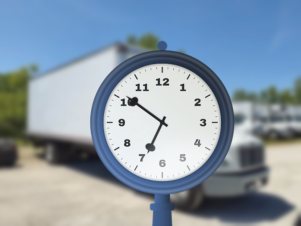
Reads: 6:51
